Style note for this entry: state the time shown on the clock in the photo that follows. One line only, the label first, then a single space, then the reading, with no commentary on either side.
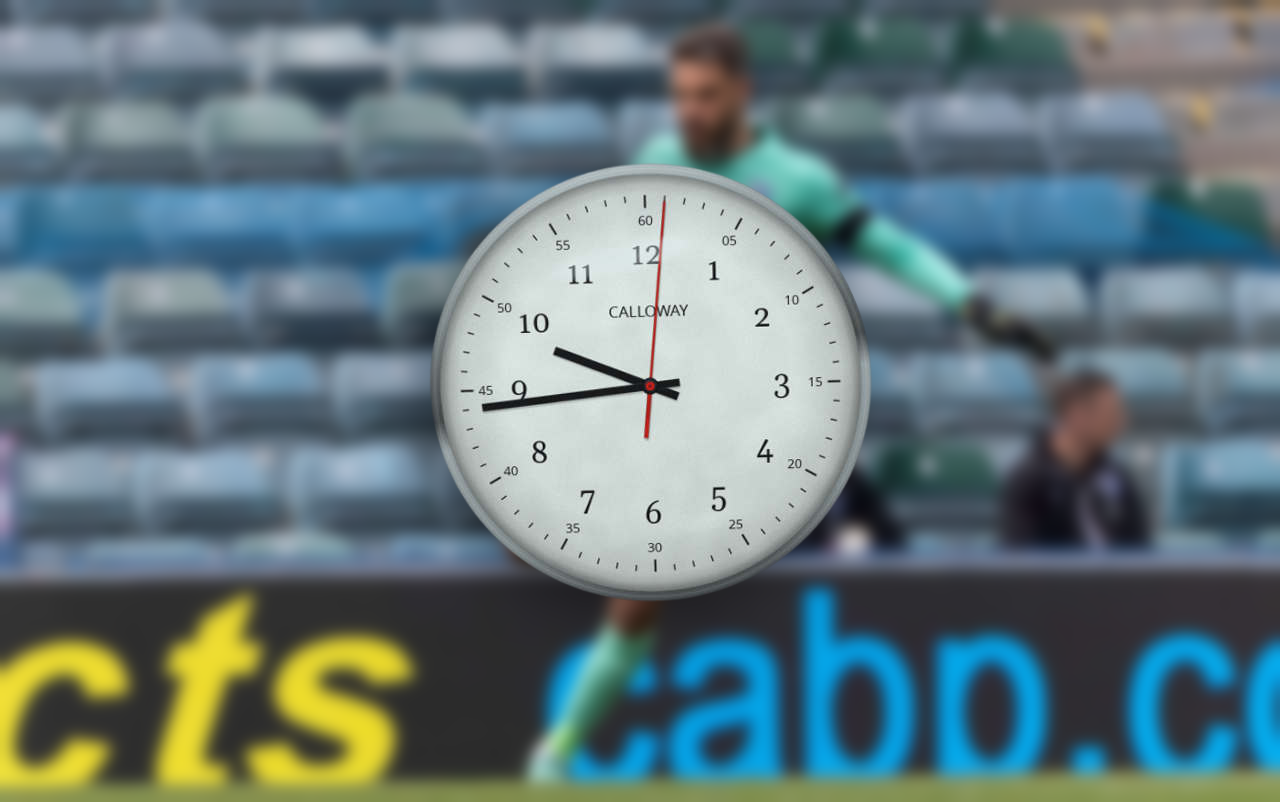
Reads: 9:44:01
